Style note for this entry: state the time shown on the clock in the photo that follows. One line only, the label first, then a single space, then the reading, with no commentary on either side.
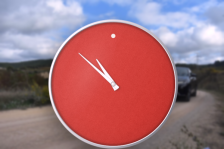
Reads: 10:52
